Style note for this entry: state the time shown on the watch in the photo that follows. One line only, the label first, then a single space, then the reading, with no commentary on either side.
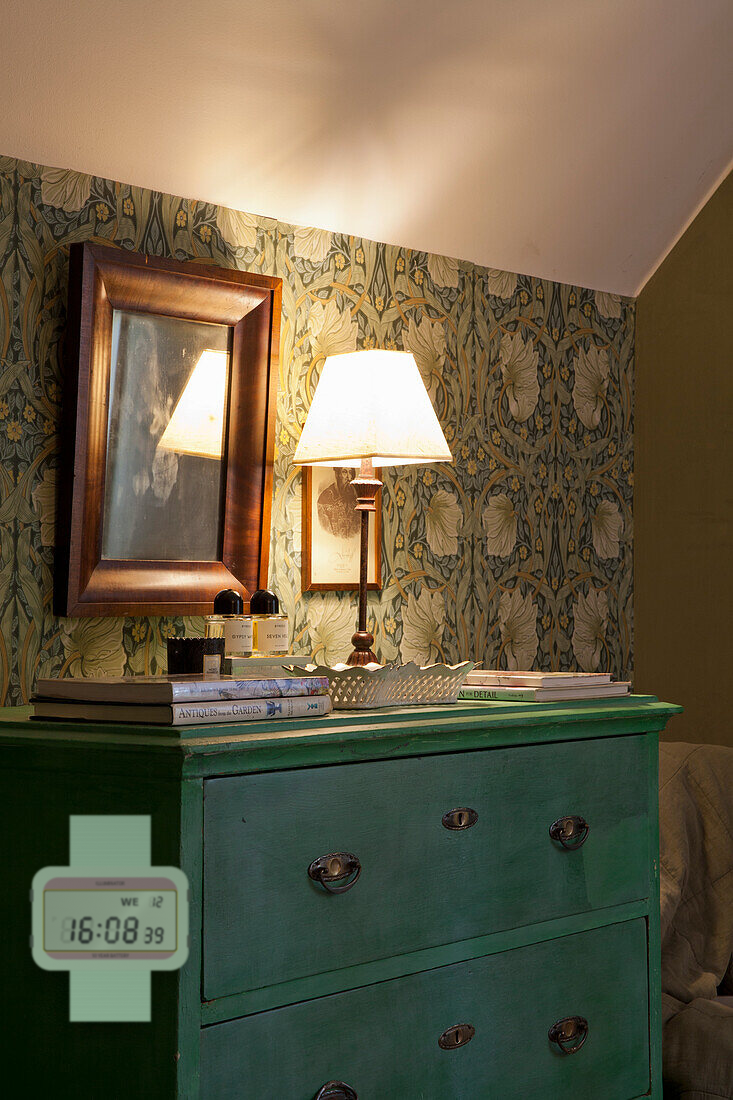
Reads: 16:08:39
